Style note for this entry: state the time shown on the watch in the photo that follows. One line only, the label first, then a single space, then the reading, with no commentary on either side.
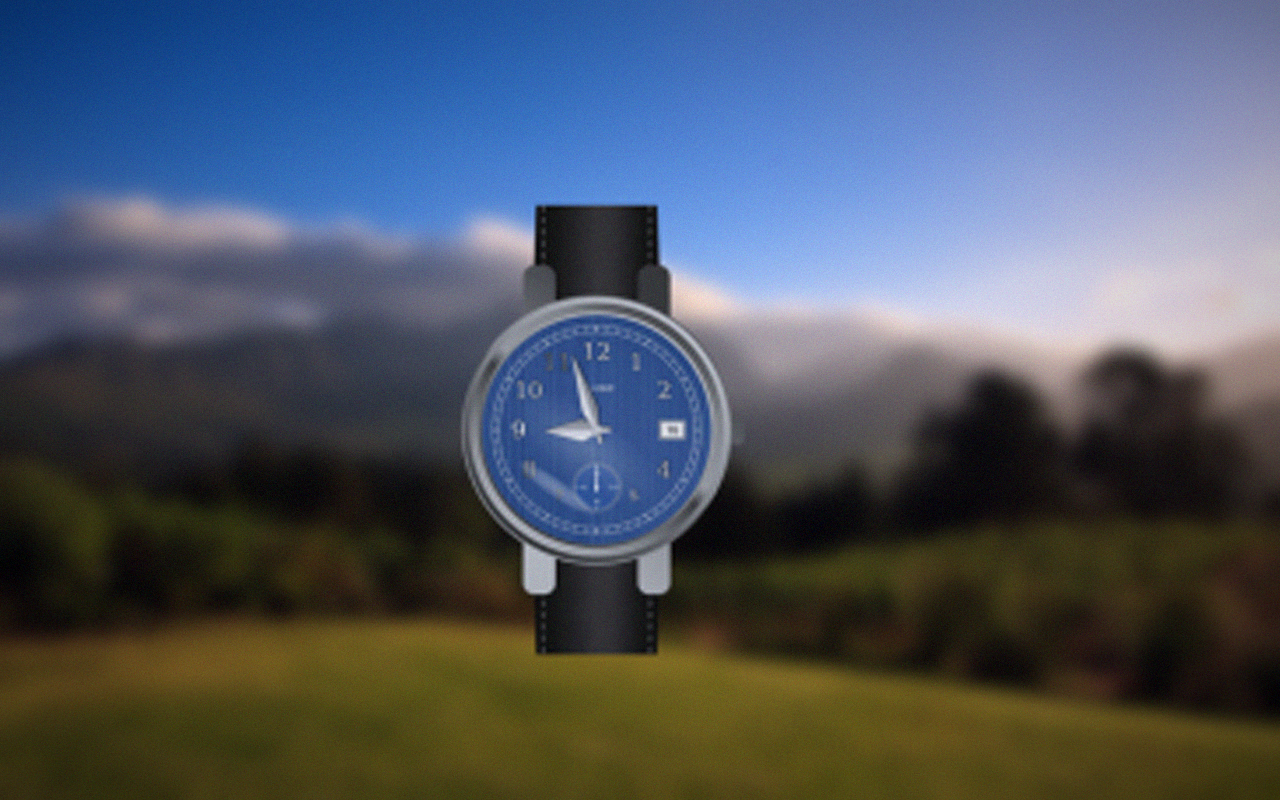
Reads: 8:57
